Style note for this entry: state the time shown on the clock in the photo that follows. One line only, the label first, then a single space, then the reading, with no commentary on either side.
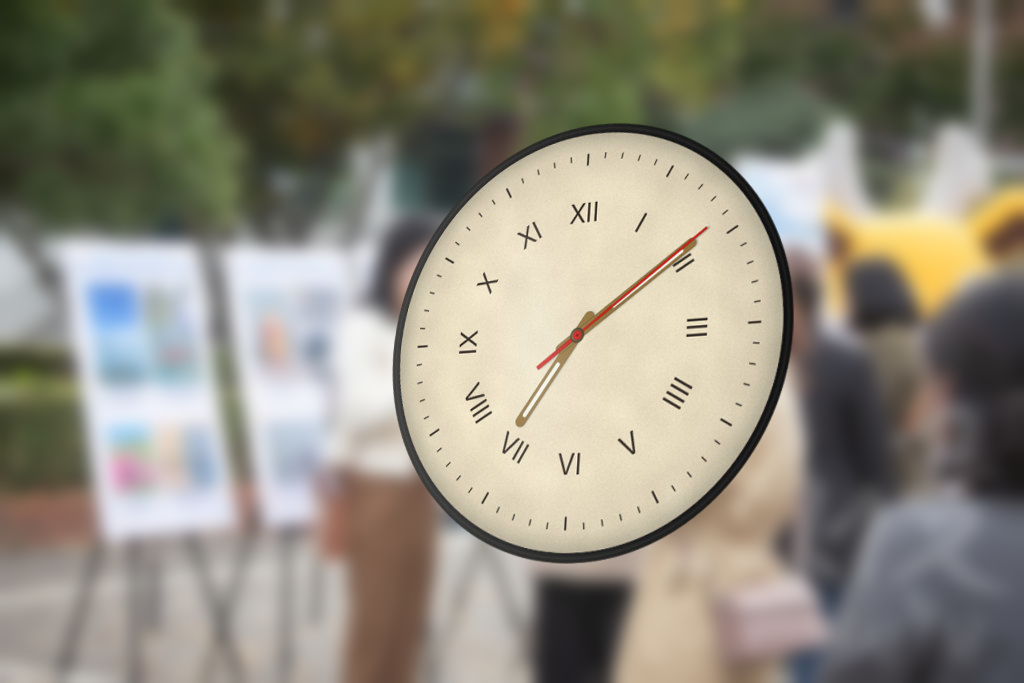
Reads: 7:09:09
